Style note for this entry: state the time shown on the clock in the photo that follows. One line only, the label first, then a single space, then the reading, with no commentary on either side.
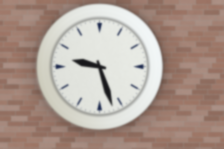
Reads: 9:27
